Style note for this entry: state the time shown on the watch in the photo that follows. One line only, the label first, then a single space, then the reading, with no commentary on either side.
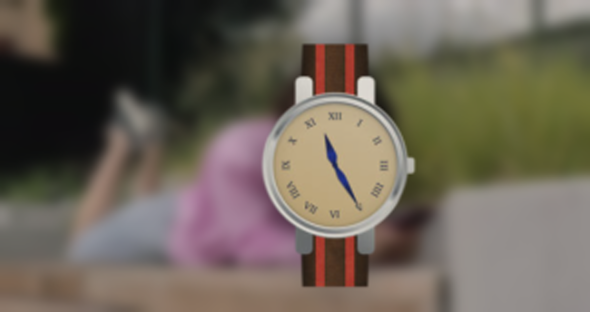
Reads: 11:25
